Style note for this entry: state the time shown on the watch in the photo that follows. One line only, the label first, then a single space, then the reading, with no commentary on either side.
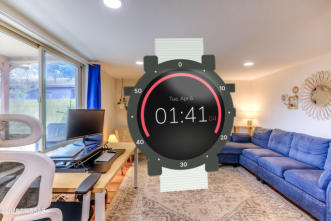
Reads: 1:41
